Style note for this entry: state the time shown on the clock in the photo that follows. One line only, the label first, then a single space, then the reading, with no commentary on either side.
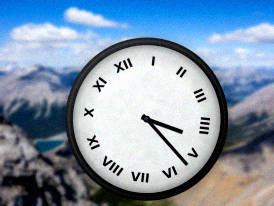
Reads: 4:27
